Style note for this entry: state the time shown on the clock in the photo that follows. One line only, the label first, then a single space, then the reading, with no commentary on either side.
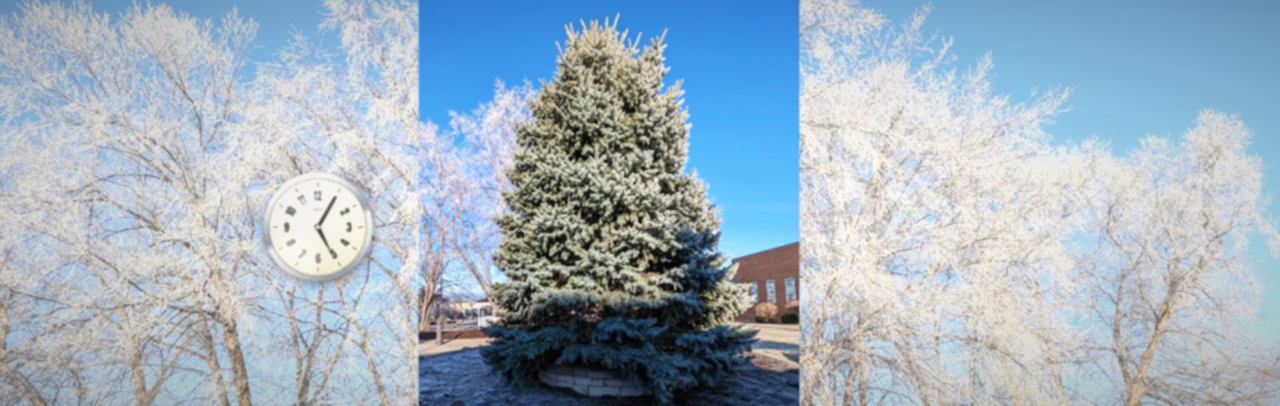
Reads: 5:05
